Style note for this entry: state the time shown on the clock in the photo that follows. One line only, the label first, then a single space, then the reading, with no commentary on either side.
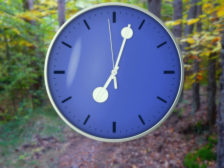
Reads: 7:02:59
